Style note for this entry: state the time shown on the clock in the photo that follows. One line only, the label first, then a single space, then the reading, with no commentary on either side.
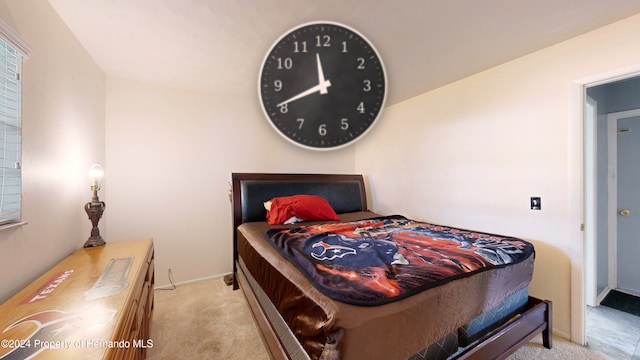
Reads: 11:41
